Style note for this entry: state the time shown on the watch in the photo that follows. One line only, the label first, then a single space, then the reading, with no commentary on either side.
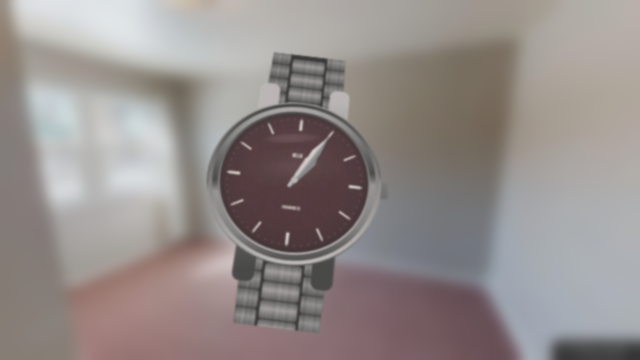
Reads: 1:05
